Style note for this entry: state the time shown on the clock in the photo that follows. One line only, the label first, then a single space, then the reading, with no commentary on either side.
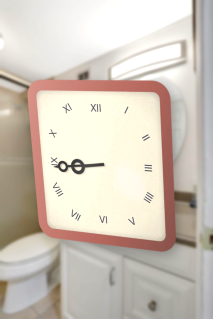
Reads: 8:44
